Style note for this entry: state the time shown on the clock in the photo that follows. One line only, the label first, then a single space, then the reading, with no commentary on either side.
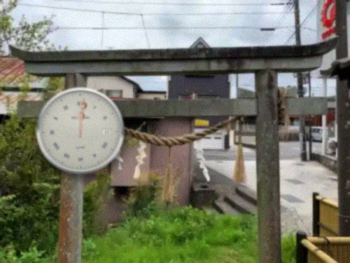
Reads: 12:01
